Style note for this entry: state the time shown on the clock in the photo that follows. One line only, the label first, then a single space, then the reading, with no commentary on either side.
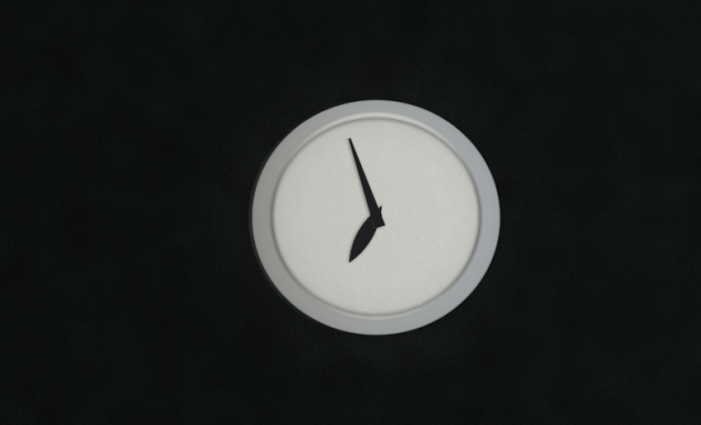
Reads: 6:57
